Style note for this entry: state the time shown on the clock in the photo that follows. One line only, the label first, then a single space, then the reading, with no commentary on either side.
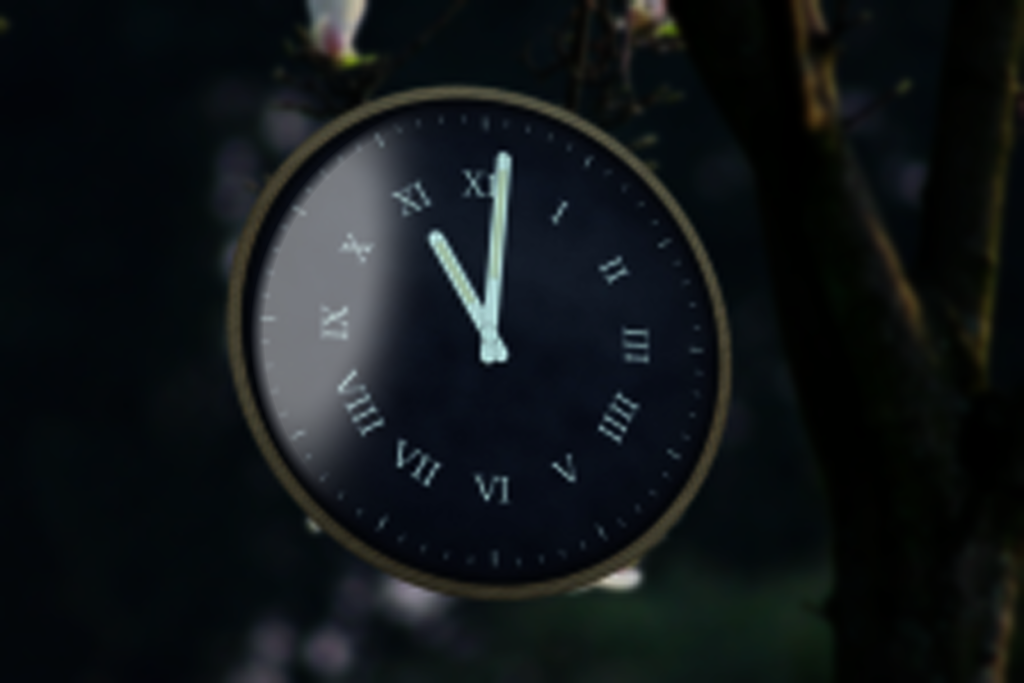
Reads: 11:01
